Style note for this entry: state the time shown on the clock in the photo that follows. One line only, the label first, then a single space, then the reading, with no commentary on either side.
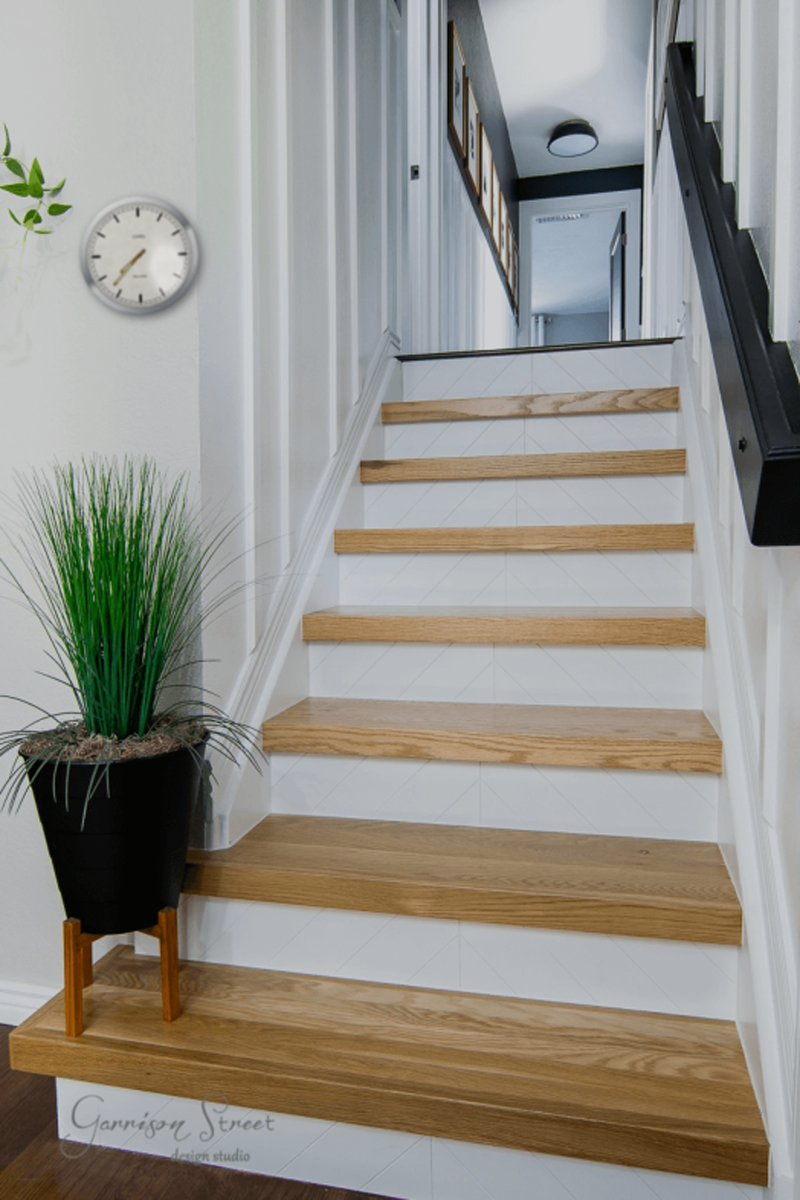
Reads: 7:37
